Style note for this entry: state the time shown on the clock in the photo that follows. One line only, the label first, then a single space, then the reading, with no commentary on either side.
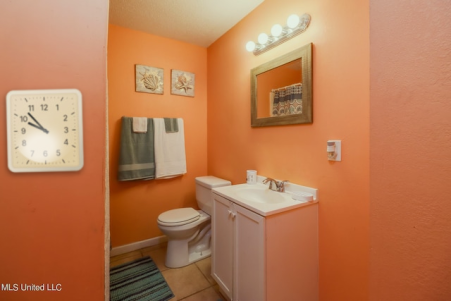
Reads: 9:53
